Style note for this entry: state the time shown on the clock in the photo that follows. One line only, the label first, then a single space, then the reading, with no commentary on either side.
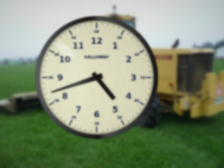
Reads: 4:42
